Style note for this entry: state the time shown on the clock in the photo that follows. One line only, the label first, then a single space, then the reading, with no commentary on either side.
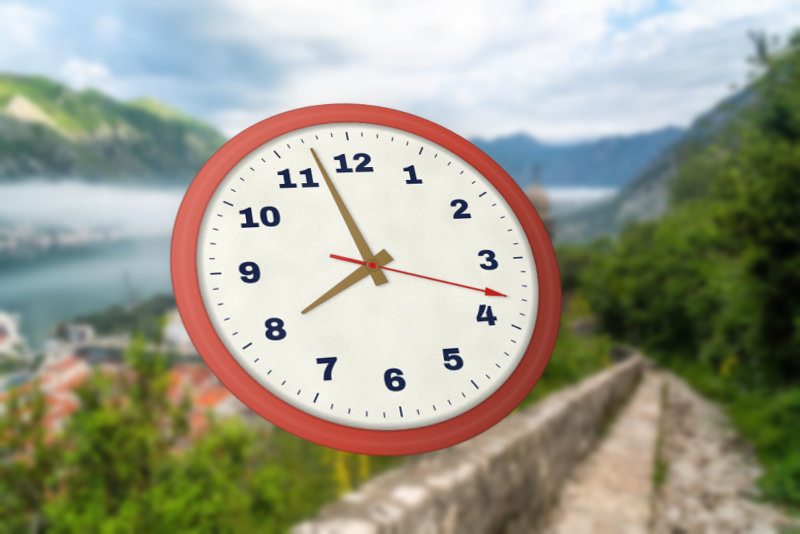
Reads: 7:57:18
